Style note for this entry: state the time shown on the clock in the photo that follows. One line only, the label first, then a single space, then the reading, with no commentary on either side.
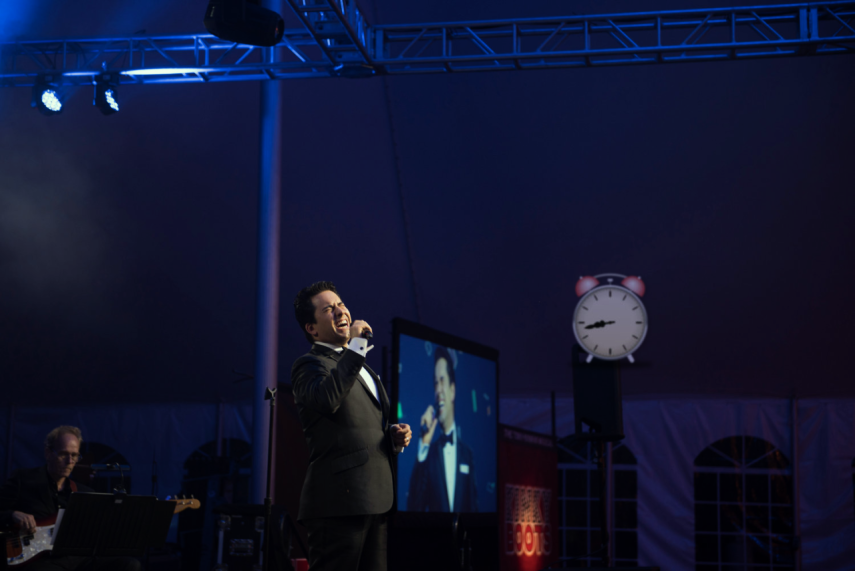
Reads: 8:43
